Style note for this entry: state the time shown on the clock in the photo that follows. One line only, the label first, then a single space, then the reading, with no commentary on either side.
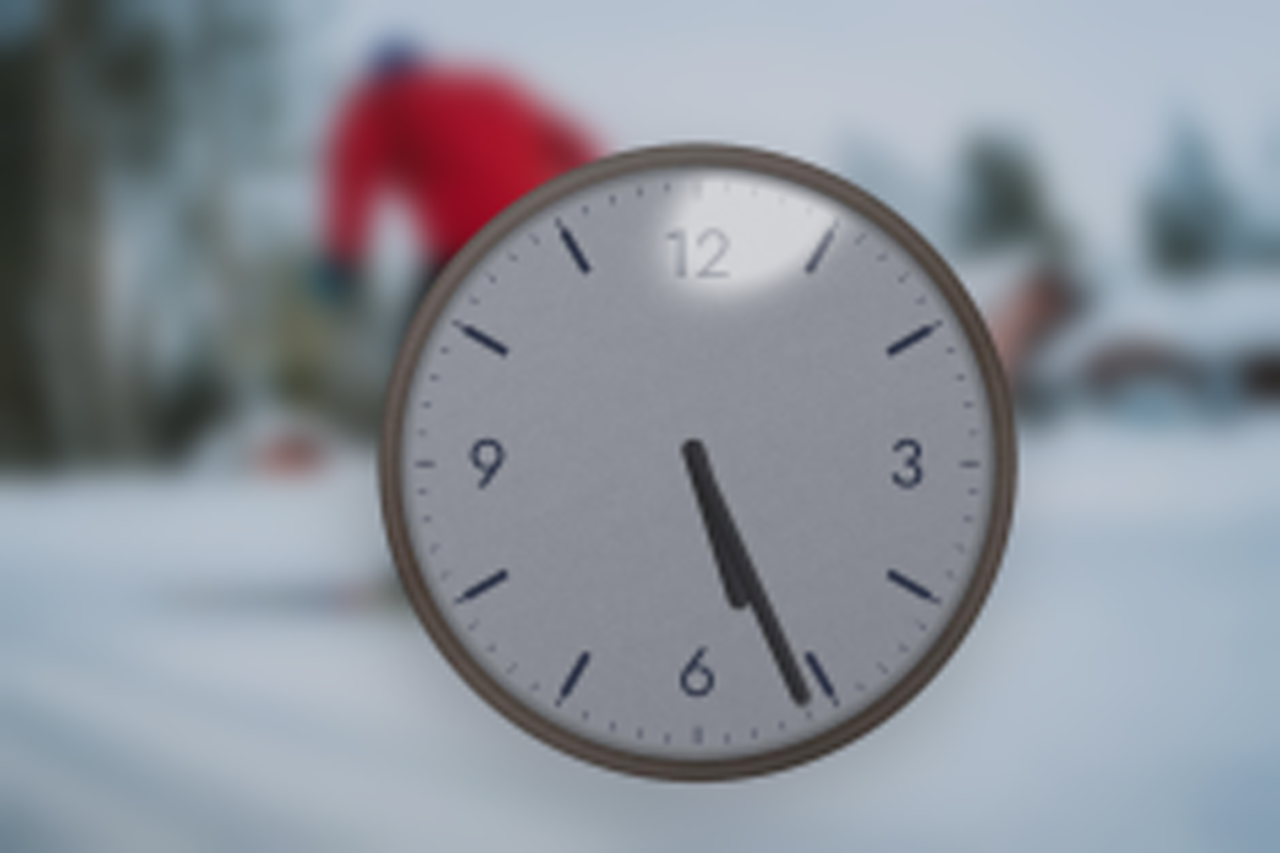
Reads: 5:26
